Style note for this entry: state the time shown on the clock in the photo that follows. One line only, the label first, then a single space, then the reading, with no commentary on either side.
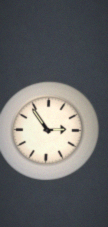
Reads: 2:54
